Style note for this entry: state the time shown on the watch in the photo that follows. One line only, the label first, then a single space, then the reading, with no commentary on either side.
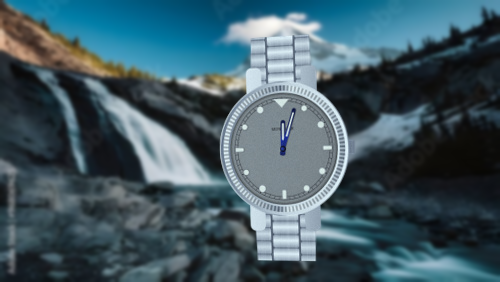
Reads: 12:03
